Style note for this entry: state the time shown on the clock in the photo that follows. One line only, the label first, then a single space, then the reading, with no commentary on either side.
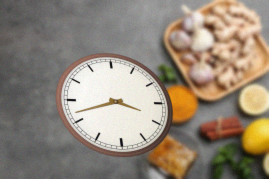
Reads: 3:42
